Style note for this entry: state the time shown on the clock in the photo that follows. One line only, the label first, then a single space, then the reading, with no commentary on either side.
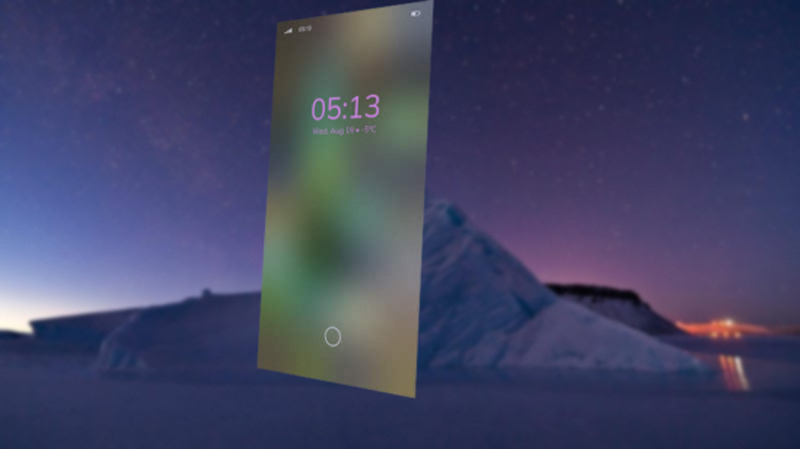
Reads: 5:13
